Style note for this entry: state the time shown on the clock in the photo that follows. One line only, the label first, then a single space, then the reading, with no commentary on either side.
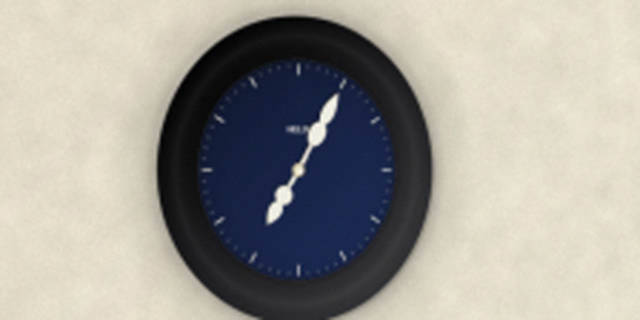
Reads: 7:05
